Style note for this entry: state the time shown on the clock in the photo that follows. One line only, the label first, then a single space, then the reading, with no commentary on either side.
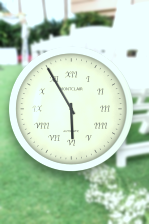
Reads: 5:55
